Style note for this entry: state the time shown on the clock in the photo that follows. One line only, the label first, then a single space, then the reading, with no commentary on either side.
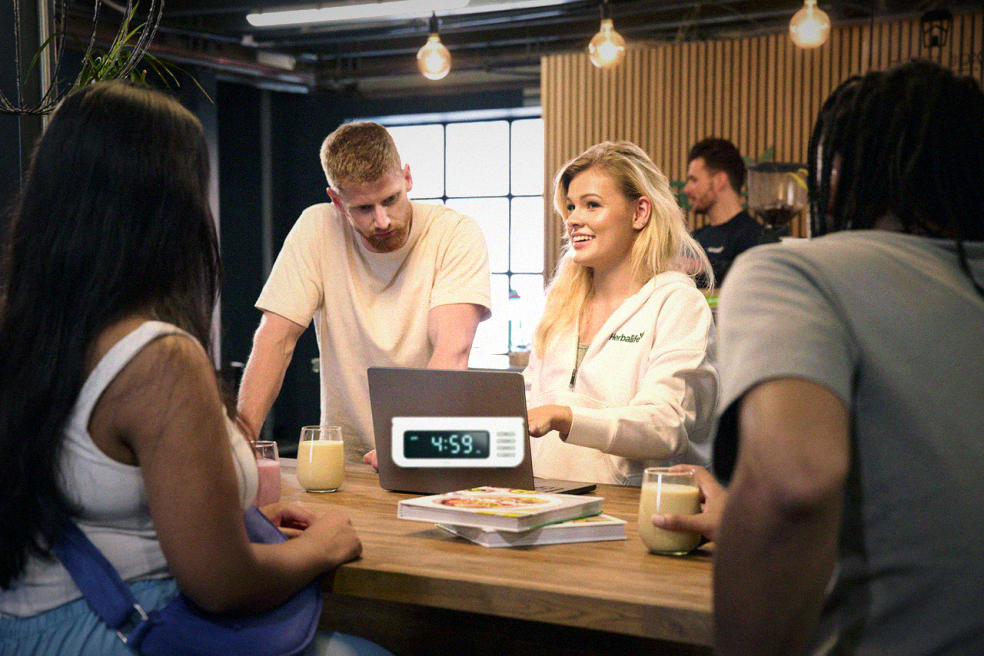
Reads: 4:59
